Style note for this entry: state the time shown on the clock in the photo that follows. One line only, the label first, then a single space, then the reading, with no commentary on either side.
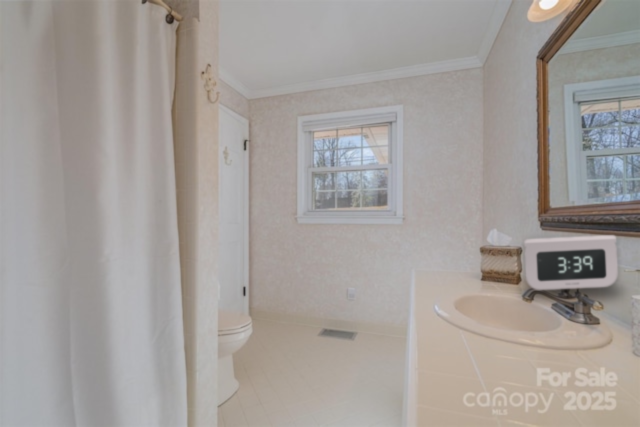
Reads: 3:39
